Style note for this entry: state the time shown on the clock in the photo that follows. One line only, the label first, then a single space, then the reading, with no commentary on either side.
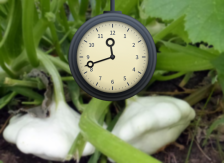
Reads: 11:42
